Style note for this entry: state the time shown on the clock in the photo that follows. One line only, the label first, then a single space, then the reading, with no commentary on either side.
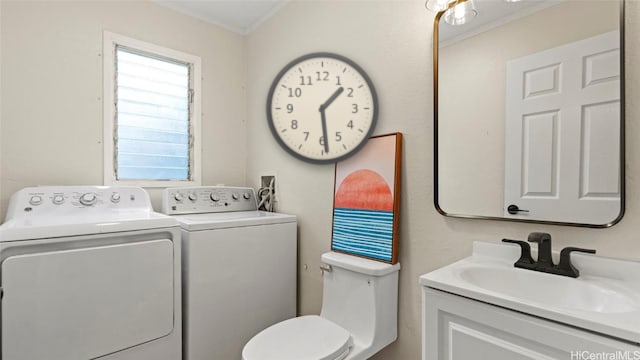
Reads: 1:29
